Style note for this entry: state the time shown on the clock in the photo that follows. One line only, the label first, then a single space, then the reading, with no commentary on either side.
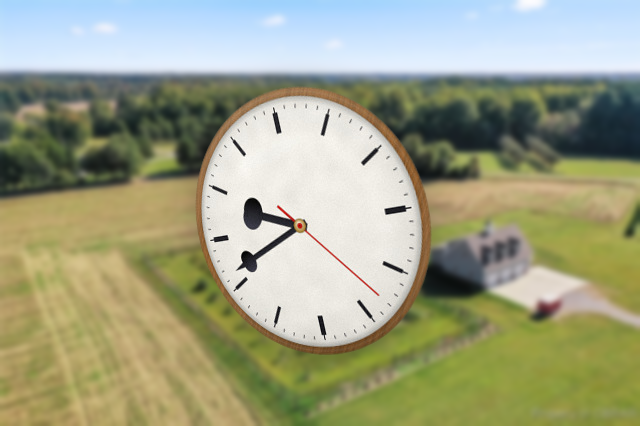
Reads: 9:41:23
